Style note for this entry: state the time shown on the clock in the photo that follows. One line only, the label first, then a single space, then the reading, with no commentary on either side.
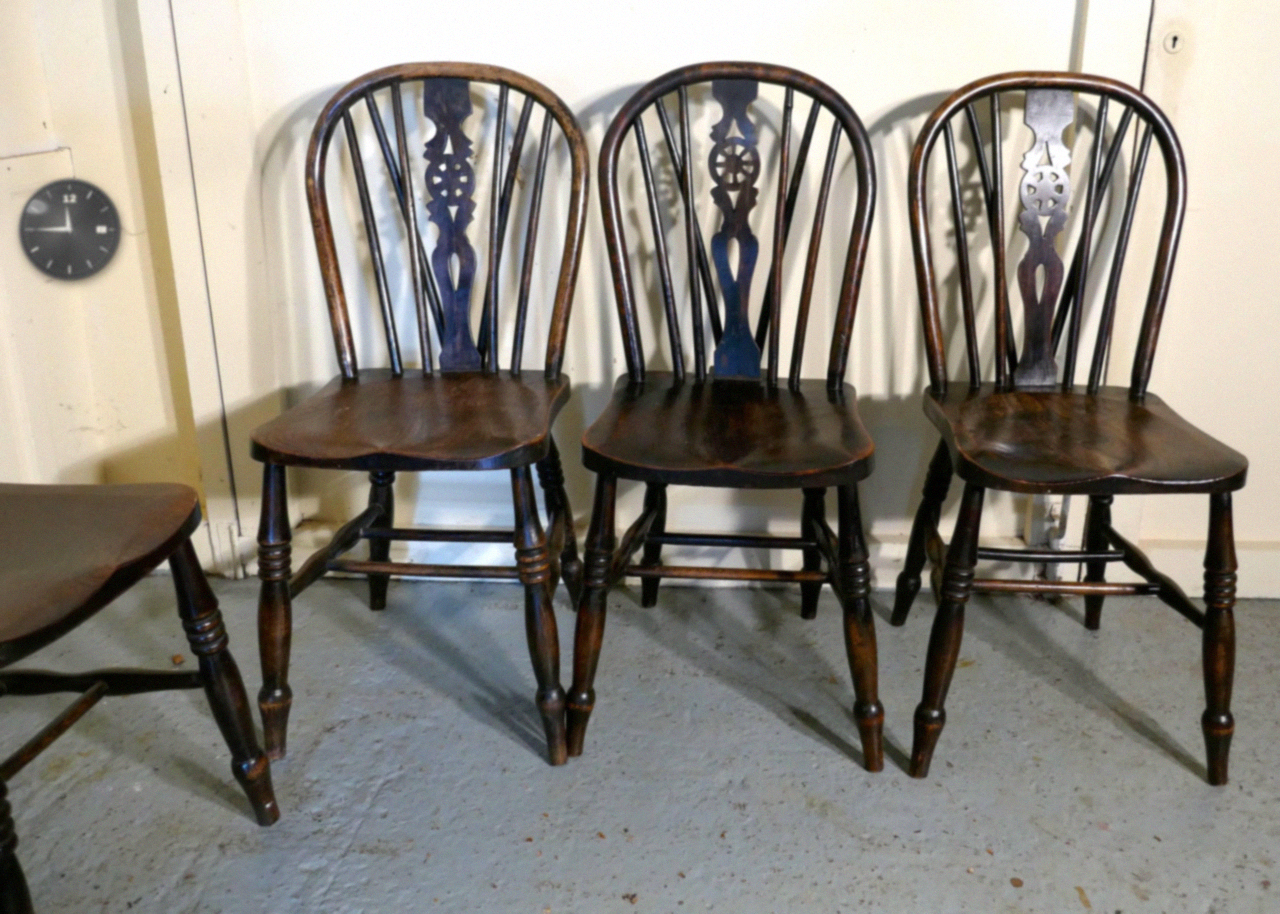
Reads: 11:45
